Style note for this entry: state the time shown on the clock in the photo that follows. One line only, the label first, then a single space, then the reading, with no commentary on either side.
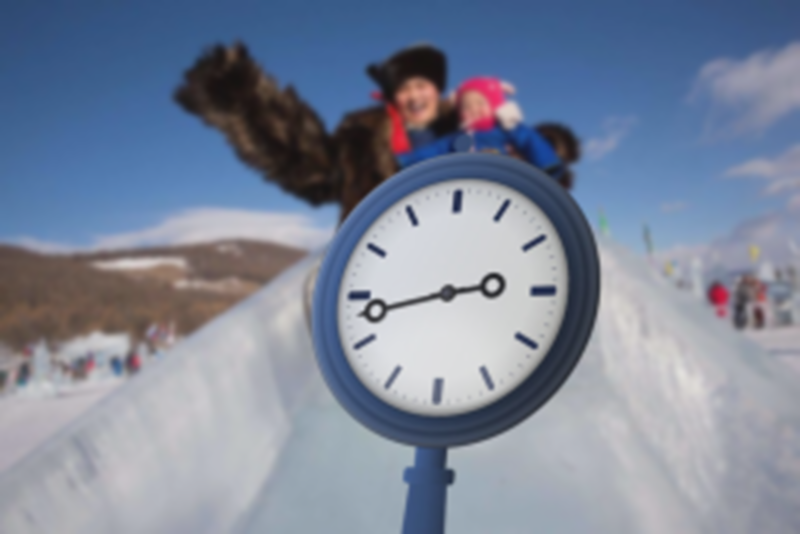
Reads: 2:43
